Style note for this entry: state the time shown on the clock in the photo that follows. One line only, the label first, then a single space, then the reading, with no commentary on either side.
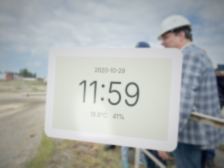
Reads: 11:59
